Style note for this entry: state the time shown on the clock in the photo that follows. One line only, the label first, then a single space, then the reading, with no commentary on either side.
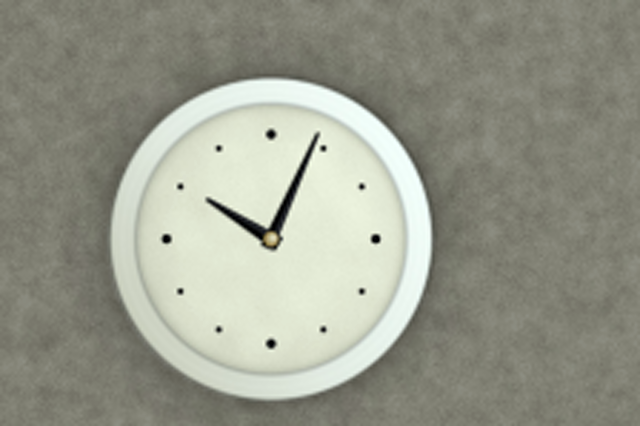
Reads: 10:04
